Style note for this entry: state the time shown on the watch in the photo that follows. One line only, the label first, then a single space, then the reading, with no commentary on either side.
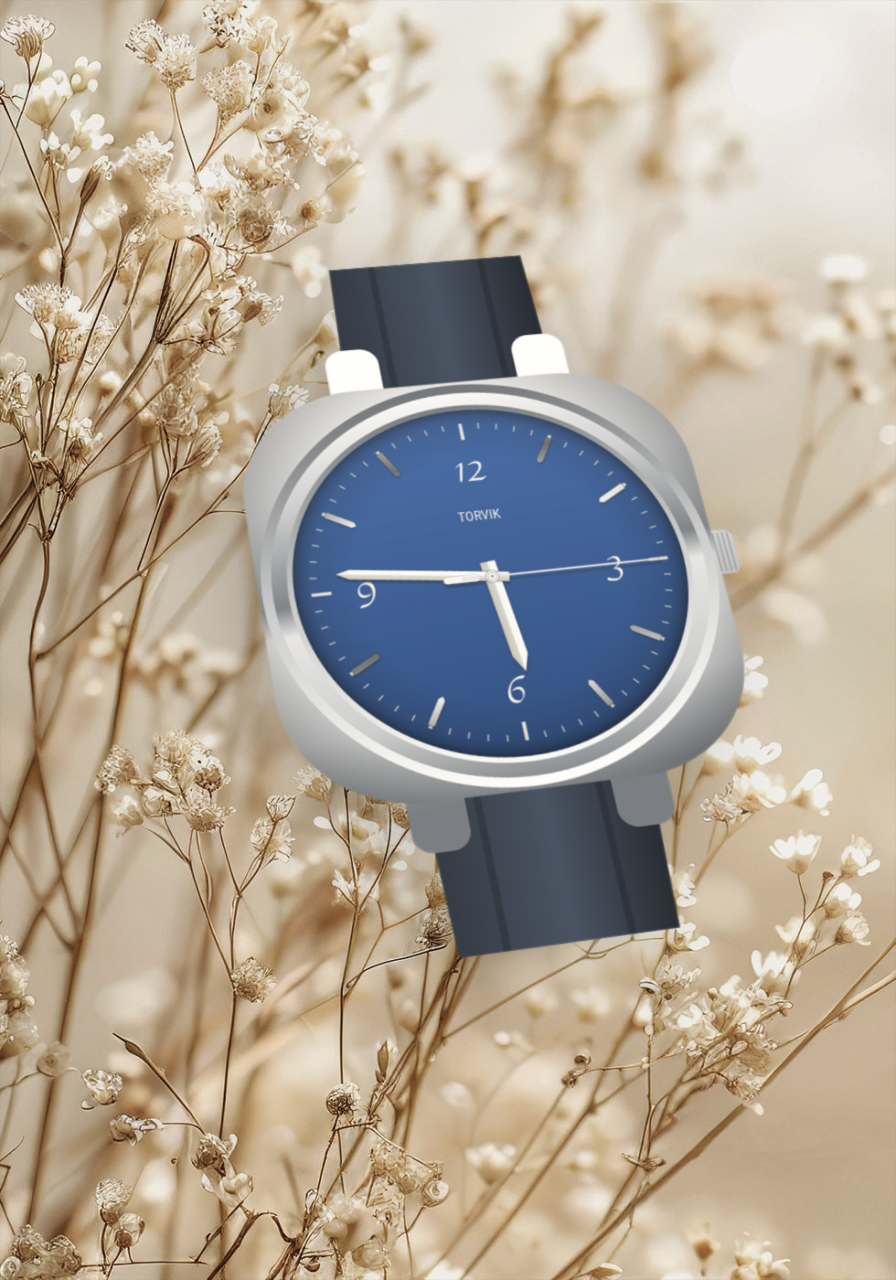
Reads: 5:46:15
